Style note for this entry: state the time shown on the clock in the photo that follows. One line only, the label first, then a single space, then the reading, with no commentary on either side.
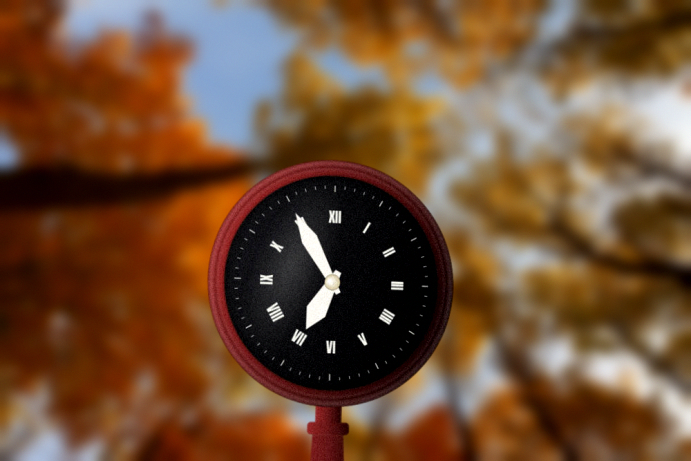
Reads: 6:55
